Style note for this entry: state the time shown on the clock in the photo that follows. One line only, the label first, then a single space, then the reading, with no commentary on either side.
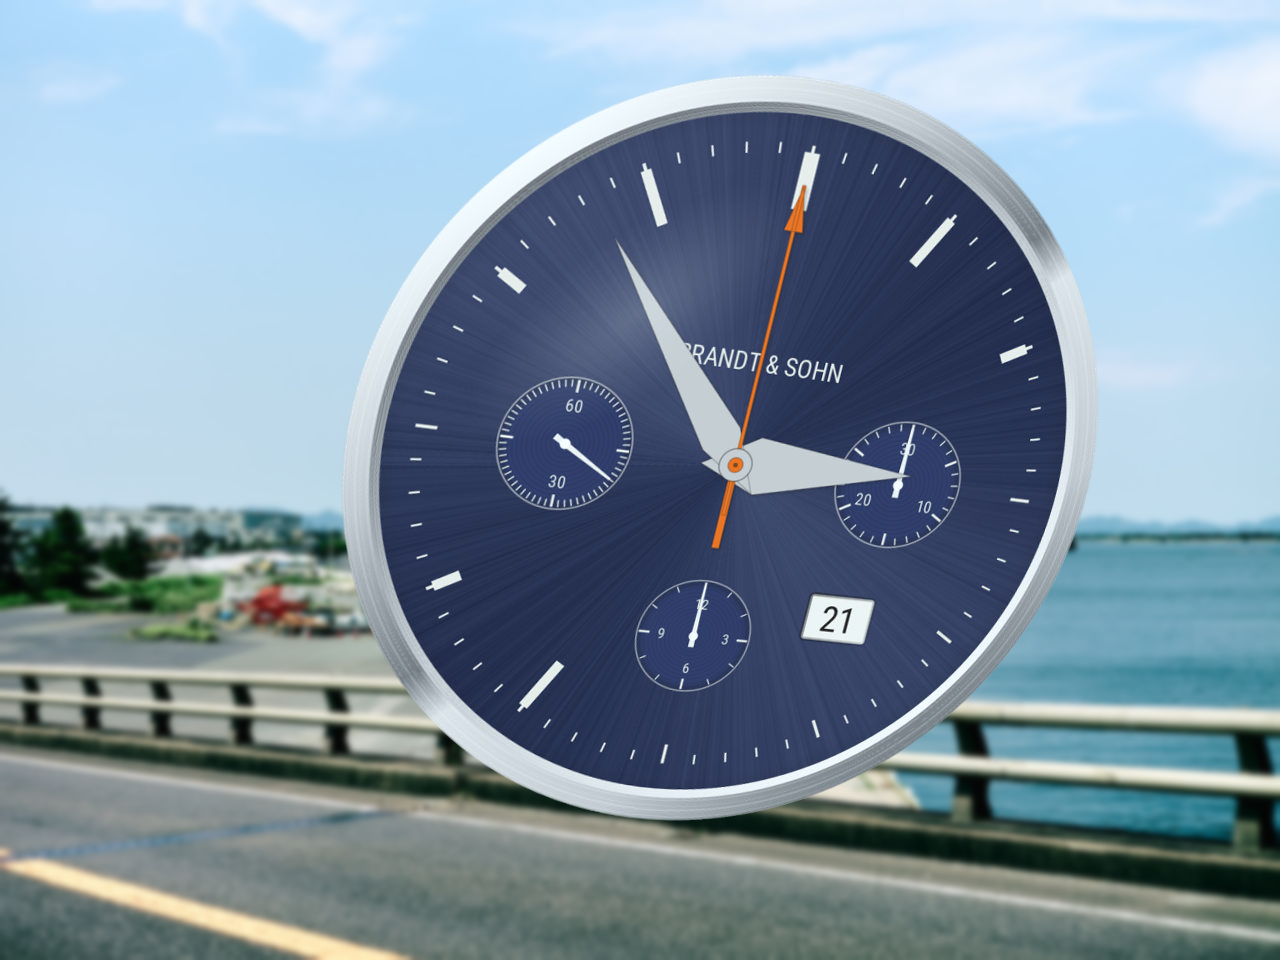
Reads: 2:53:20
